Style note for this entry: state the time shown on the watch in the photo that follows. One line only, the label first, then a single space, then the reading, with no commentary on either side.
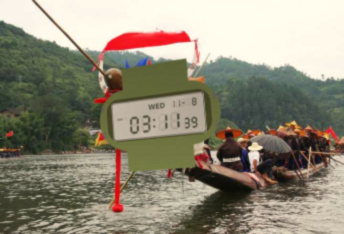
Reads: 3:11:39
